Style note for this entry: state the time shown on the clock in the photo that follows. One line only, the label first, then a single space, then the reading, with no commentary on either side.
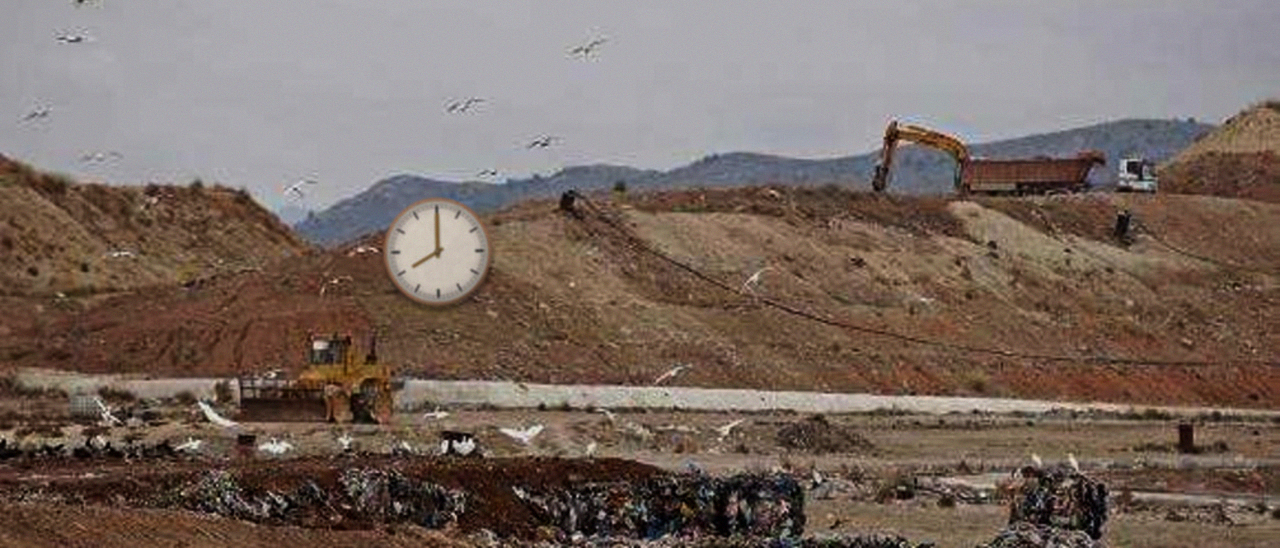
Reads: 8:00
